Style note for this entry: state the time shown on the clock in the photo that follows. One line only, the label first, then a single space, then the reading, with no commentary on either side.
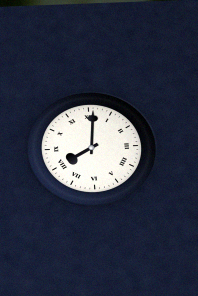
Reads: 8:01
